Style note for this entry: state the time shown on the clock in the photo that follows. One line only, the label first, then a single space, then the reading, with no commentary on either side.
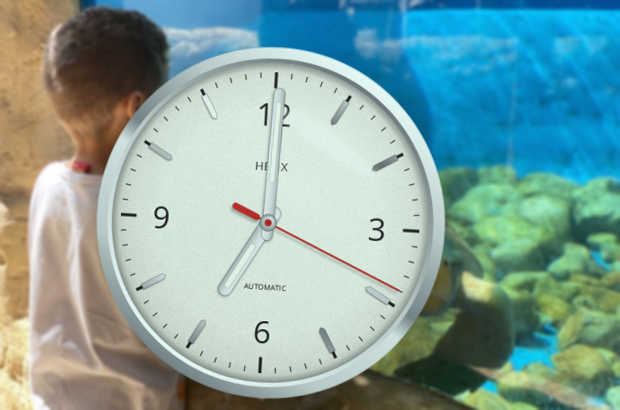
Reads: 7:00:19
